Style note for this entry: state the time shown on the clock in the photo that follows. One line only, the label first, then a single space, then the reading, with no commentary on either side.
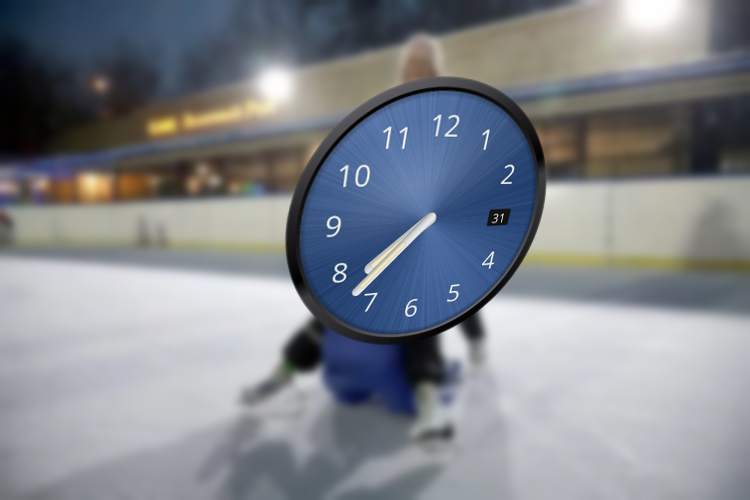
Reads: 7:37
